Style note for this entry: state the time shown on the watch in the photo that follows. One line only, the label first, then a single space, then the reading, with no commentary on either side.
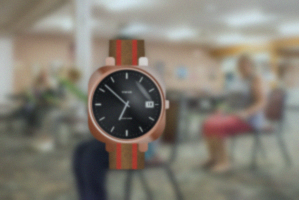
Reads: 6:52
